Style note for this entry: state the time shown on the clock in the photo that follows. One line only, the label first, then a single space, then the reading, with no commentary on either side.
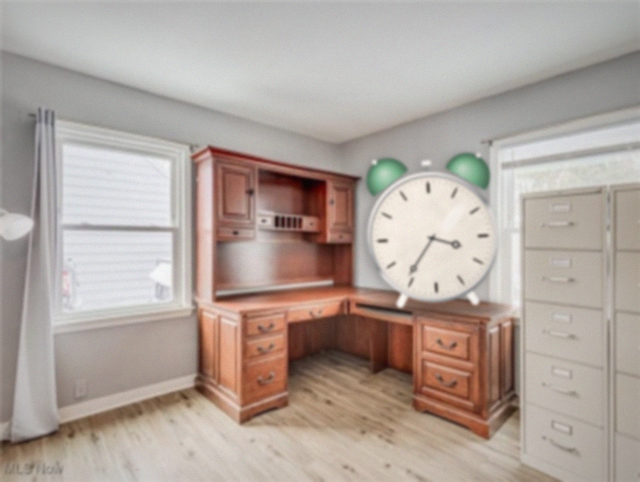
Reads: 3:36
